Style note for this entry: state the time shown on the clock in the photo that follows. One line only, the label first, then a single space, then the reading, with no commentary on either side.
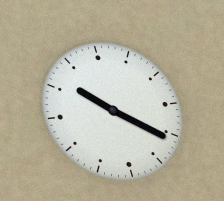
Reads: 10:21
